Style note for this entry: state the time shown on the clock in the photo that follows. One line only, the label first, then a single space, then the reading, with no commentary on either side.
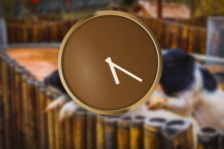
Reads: 5:20
